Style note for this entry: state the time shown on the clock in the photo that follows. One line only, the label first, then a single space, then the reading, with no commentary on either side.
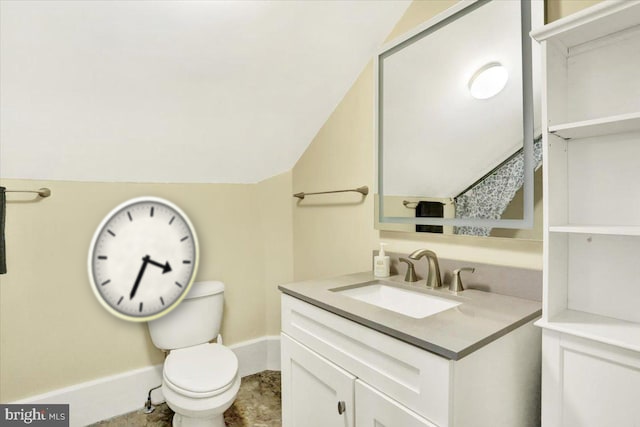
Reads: 3:33
